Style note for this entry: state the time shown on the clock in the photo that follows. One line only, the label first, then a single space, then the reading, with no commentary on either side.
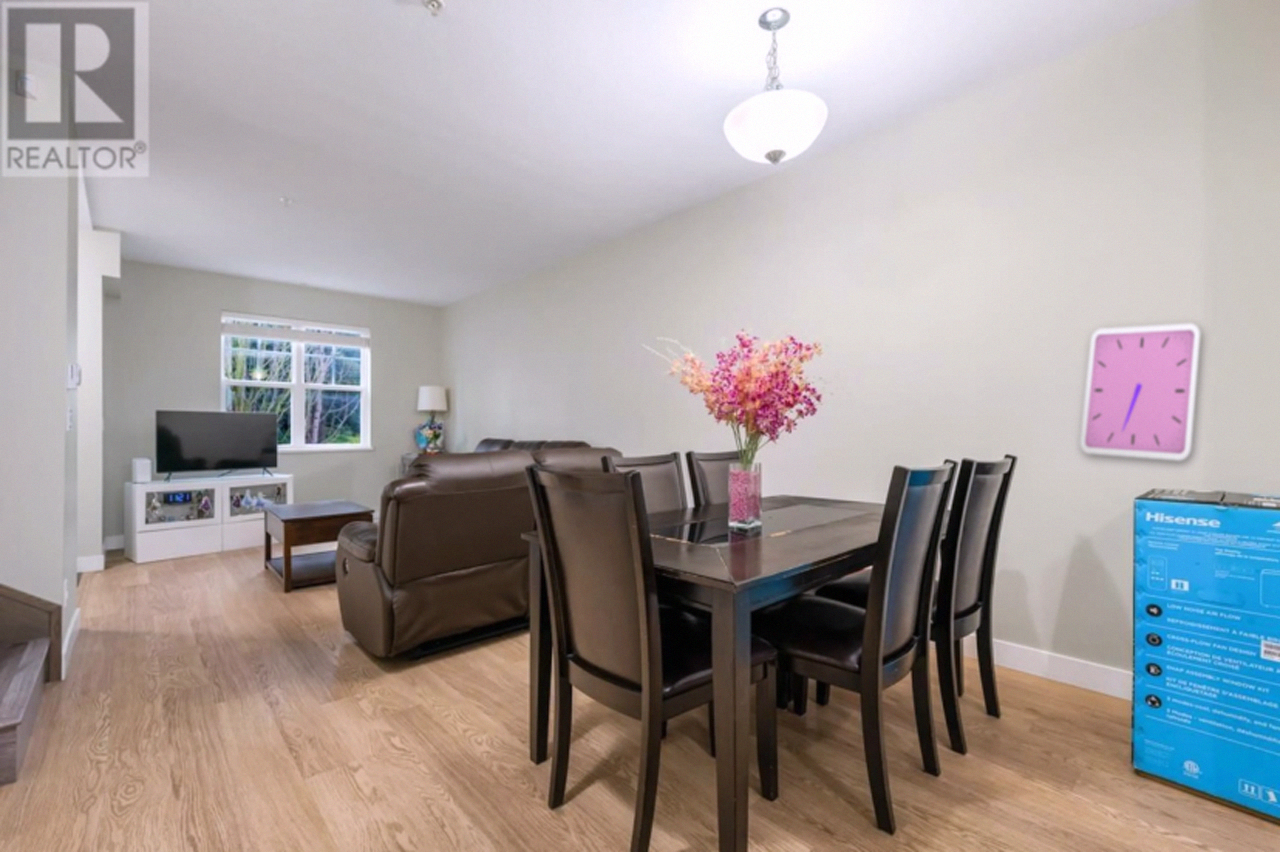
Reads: 6:33
